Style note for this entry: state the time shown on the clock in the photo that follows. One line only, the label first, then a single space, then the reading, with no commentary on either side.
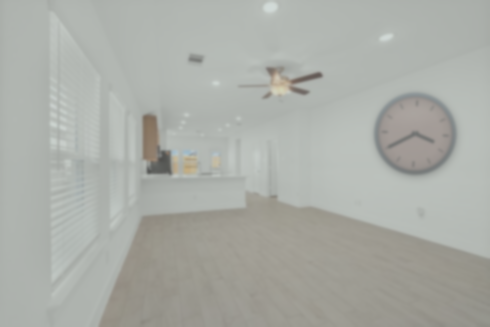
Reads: 3:40
